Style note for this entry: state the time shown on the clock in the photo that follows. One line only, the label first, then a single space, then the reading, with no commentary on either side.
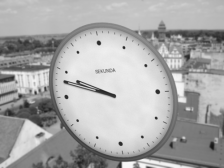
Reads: 9:48
